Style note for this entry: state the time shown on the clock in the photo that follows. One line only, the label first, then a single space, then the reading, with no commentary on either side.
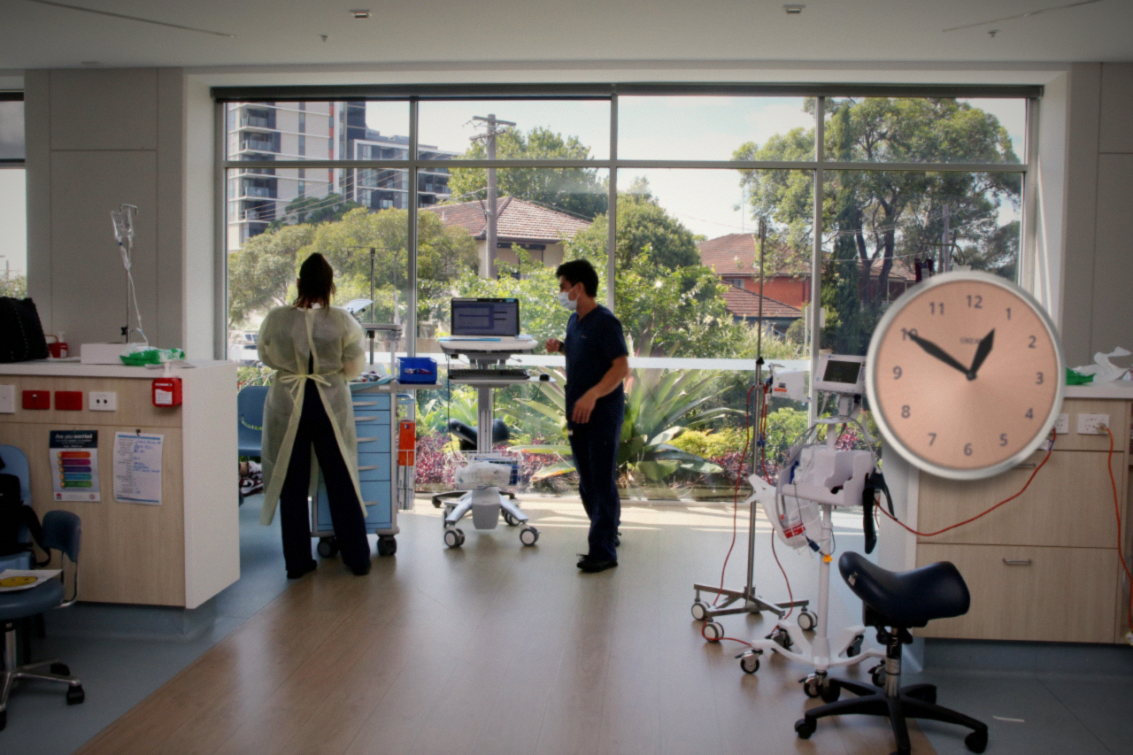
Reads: 12:50
